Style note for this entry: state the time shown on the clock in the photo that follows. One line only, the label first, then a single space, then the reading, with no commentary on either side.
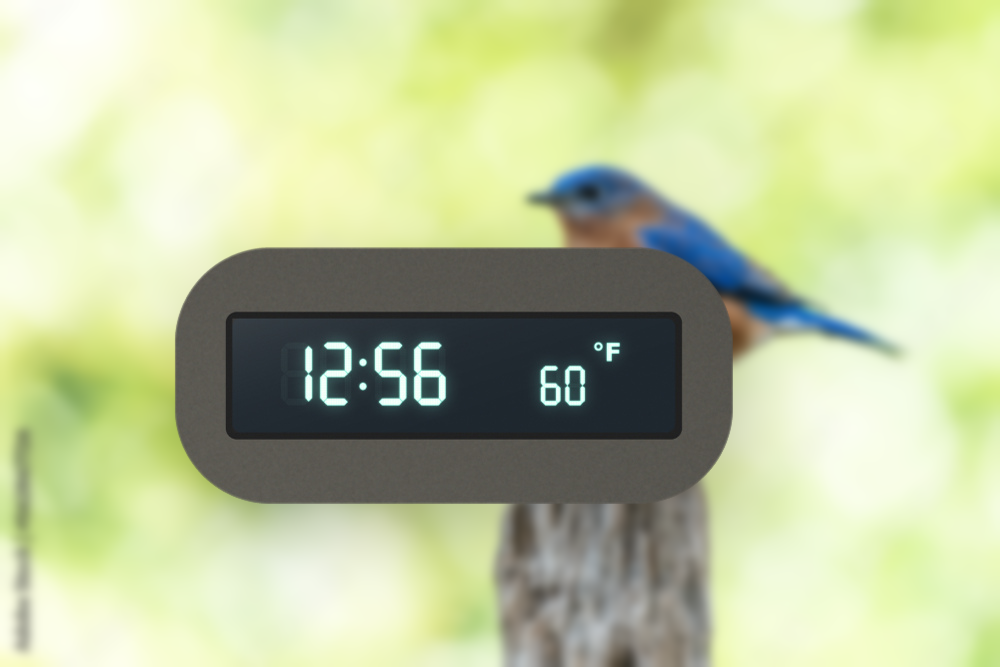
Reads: 12:56
